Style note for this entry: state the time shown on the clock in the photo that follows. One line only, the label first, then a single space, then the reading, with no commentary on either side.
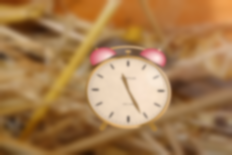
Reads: 11:26
